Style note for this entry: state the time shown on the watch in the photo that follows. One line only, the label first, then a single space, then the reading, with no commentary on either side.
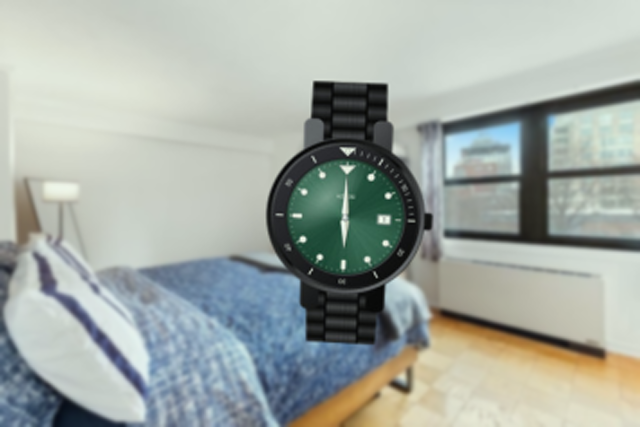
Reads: 6:00
